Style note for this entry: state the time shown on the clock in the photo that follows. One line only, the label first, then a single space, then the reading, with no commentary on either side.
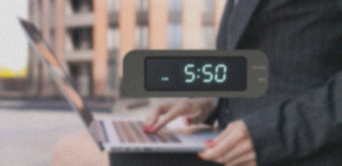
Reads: 5:50
